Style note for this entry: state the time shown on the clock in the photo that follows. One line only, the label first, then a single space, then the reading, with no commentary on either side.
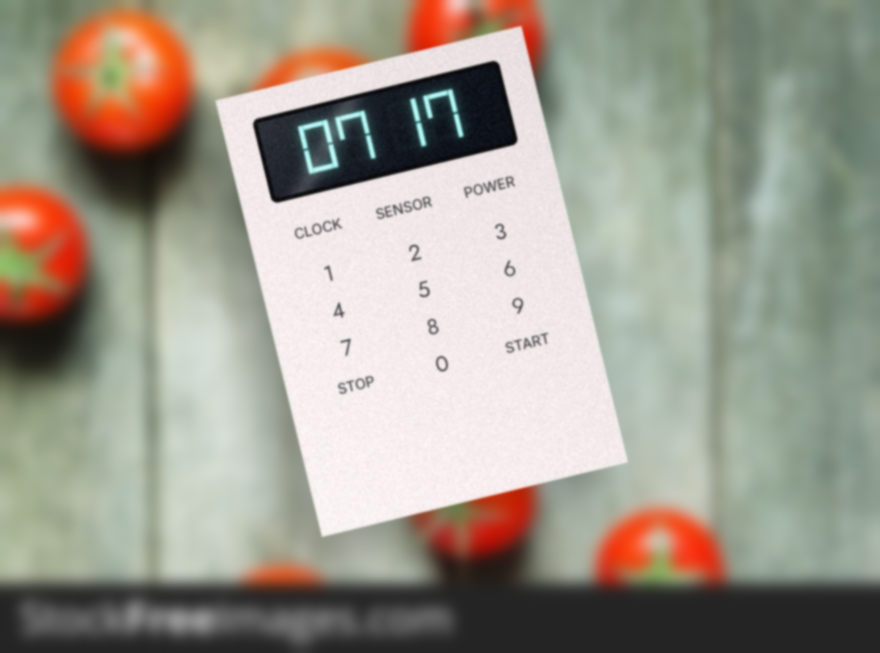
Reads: 7:17
